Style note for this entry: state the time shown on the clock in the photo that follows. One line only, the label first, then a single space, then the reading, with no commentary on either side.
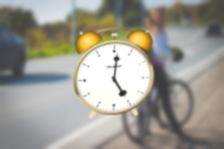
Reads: 5:01
